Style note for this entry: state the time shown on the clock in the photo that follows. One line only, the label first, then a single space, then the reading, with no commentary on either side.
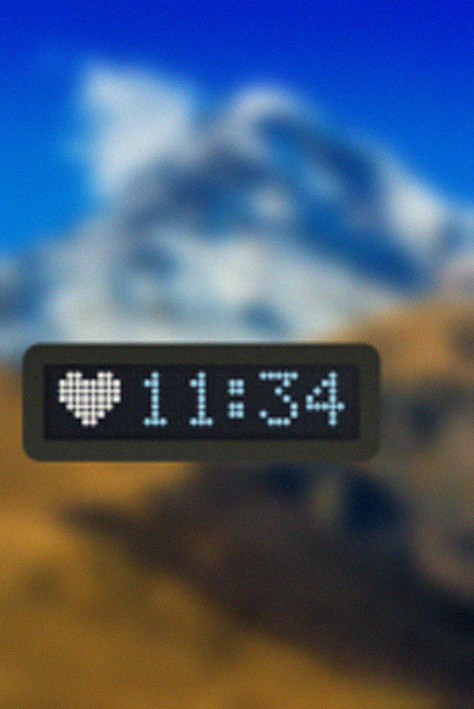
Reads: 11:34
